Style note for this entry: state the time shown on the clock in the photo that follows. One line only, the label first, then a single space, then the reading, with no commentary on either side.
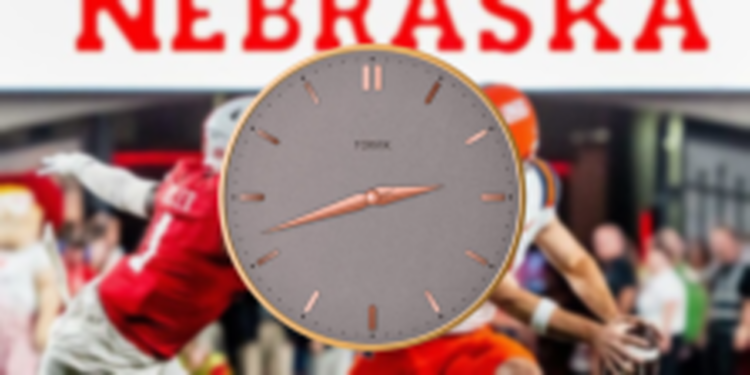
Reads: 2:42
